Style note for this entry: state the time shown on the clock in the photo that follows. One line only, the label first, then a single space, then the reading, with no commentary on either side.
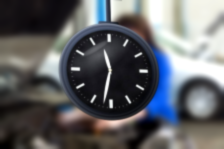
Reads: 11:32
